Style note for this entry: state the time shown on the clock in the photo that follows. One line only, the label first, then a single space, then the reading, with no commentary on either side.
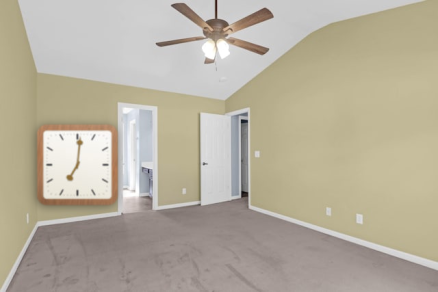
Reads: 7:01
